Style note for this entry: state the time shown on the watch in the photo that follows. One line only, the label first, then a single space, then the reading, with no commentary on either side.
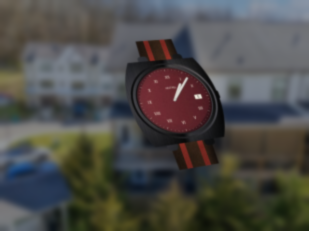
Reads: 1:07
